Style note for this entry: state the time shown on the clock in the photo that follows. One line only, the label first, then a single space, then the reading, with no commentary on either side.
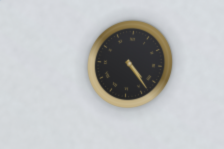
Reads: 4:23
